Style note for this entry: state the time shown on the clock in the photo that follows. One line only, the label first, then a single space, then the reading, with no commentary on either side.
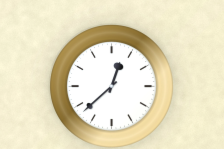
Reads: 12:38
